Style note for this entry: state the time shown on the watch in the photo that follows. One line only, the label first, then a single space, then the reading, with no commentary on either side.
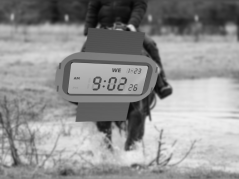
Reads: 9:02:26
